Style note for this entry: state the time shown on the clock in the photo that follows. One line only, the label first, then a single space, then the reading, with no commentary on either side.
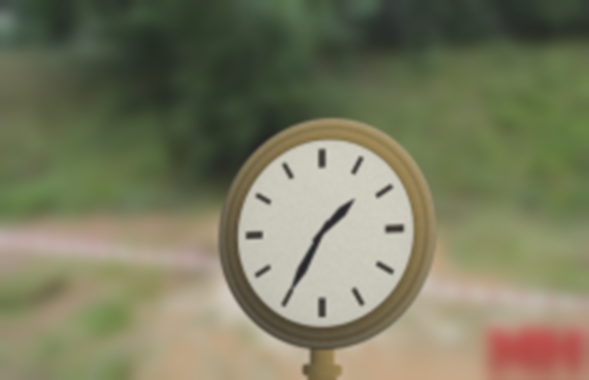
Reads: 1:35
